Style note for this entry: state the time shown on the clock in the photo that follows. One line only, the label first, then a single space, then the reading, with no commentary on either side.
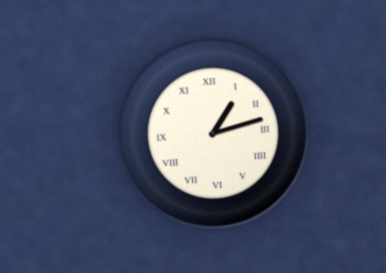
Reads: 1:13
